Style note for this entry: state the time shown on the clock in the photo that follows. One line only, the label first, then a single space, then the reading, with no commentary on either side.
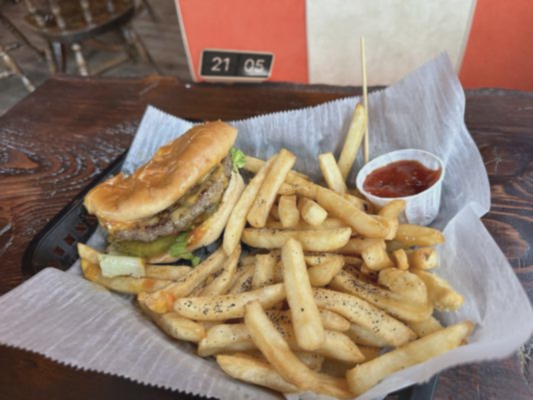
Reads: 21:05
